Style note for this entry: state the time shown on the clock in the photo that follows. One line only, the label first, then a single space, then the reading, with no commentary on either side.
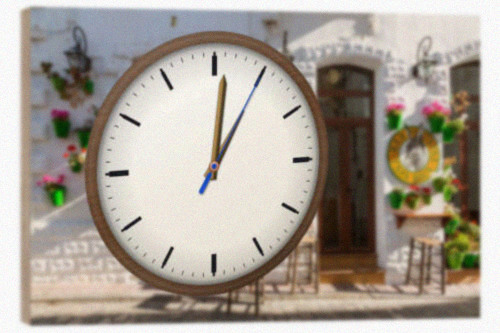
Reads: 1:01:05
